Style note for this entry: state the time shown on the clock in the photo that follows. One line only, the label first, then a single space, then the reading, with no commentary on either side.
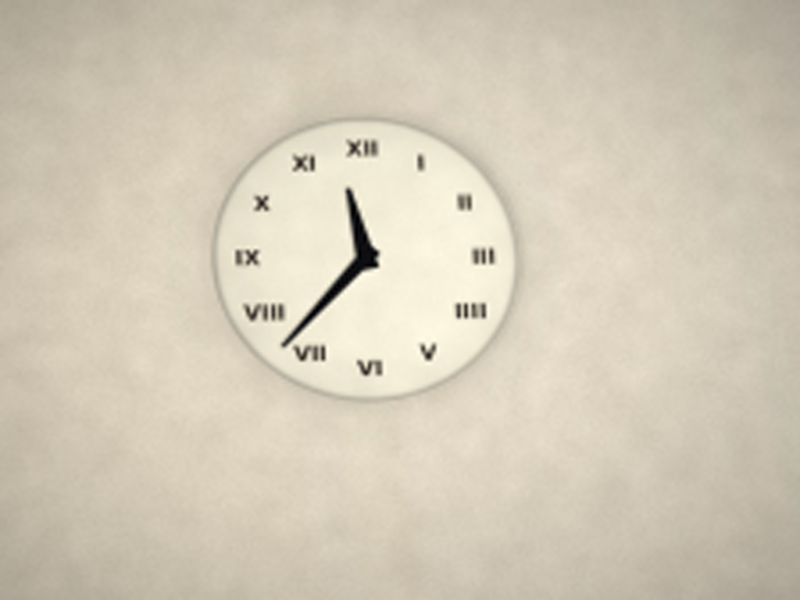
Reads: 11:37
